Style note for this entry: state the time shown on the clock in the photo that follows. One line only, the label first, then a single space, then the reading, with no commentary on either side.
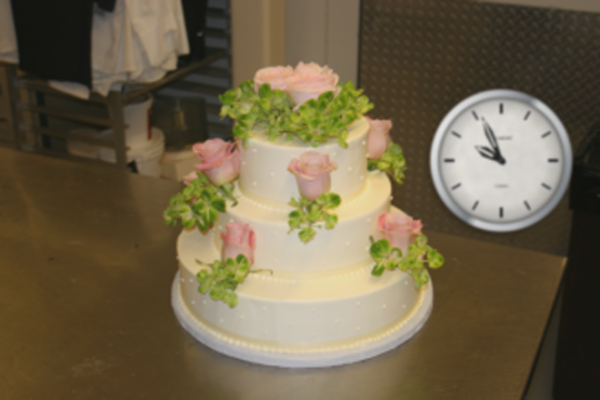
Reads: 9:56
